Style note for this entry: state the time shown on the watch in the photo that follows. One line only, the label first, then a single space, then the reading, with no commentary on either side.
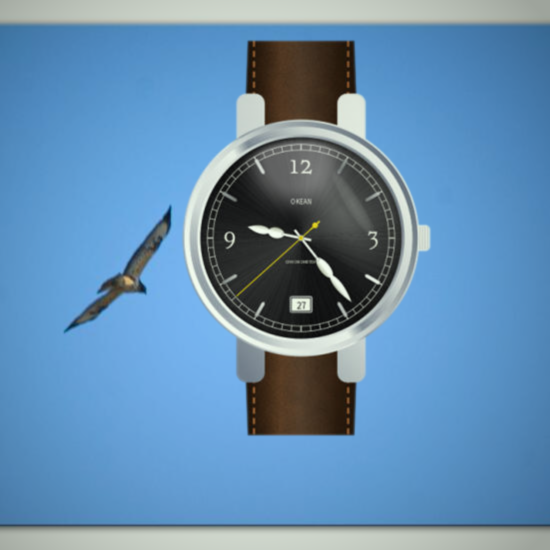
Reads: 9:23:38
